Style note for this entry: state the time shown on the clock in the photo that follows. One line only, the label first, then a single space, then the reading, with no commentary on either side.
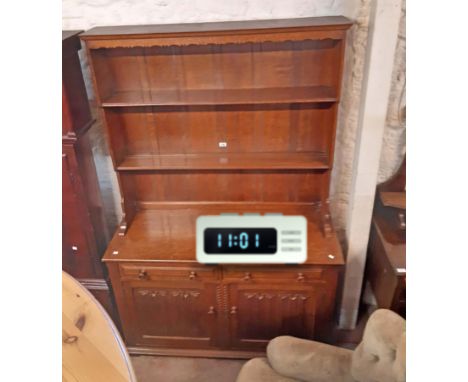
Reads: 11:01
